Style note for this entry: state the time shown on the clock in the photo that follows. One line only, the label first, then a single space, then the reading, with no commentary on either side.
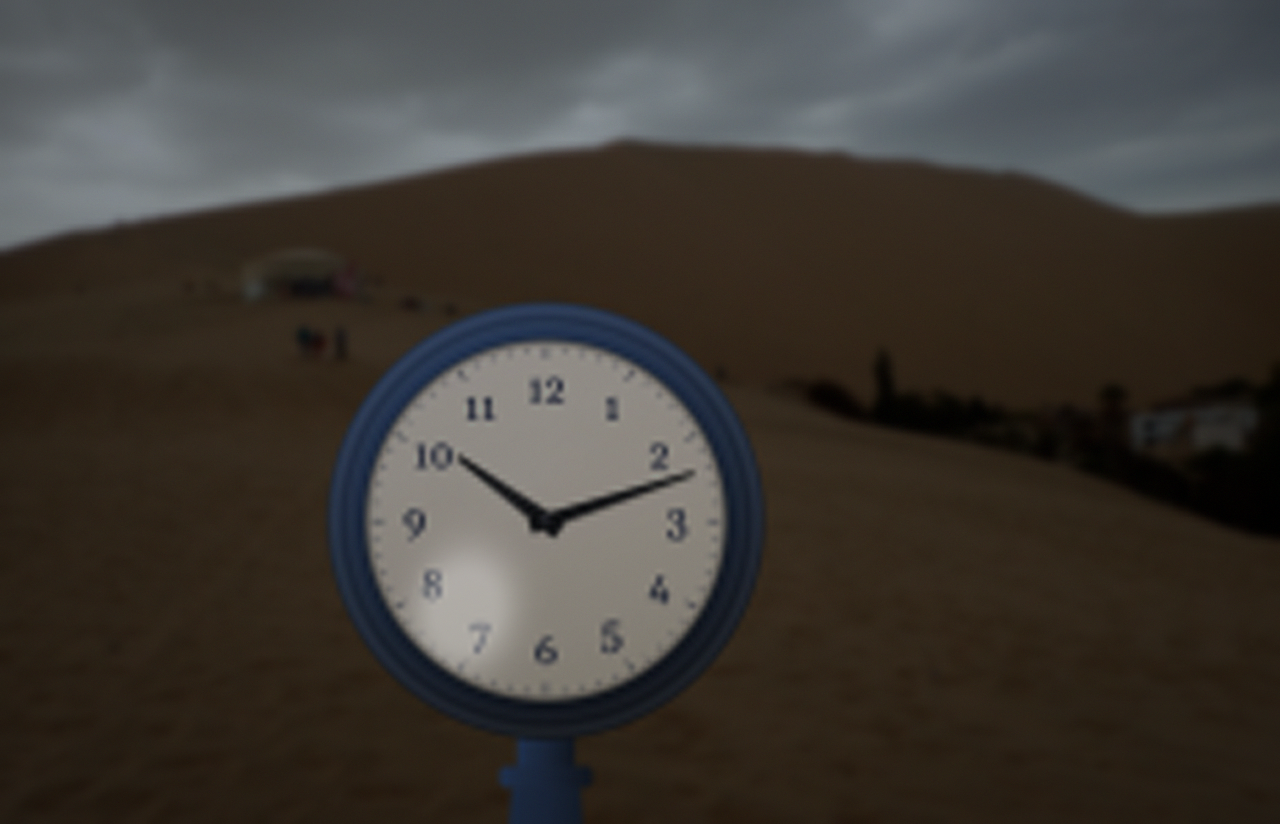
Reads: 10:12
